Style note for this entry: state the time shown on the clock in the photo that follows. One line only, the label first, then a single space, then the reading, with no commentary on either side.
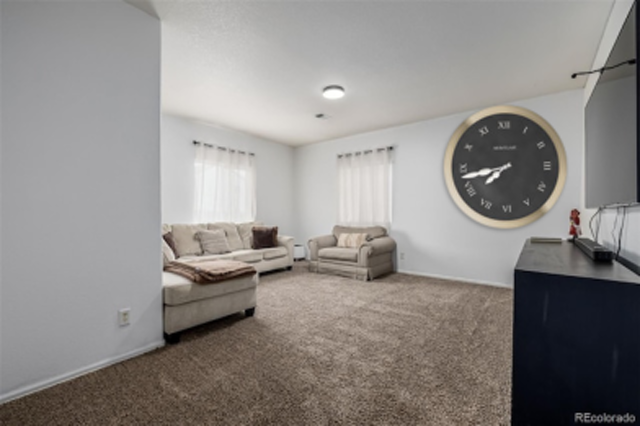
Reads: 7:43
